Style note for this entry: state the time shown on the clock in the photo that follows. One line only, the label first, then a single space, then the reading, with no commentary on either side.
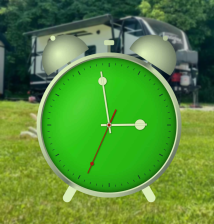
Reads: 2:58:34
